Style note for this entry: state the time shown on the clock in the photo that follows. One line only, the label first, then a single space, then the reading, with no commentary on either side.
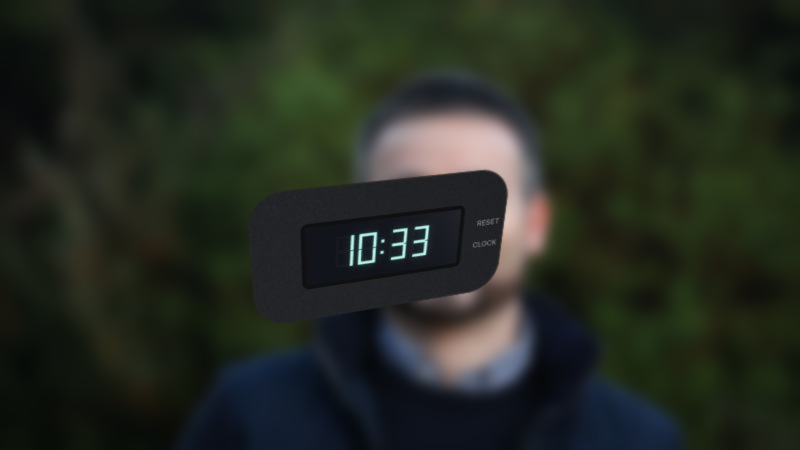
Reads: 10:33
